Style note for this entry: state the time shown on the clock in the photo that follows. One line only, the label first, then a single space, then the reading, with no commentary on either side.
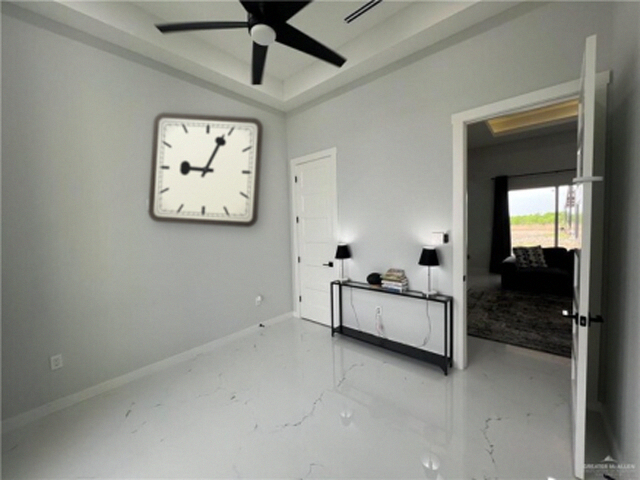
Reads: 9:04
